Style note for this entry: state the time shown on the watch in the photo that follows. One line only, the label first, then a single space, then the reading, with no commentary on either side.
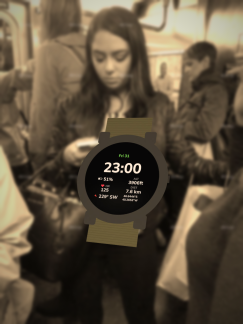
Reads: 23:00
